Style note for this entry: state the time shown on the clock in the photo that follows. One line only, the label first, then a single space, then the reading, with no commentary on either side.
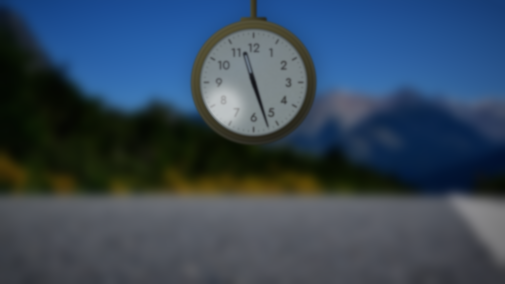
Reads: 11:27
